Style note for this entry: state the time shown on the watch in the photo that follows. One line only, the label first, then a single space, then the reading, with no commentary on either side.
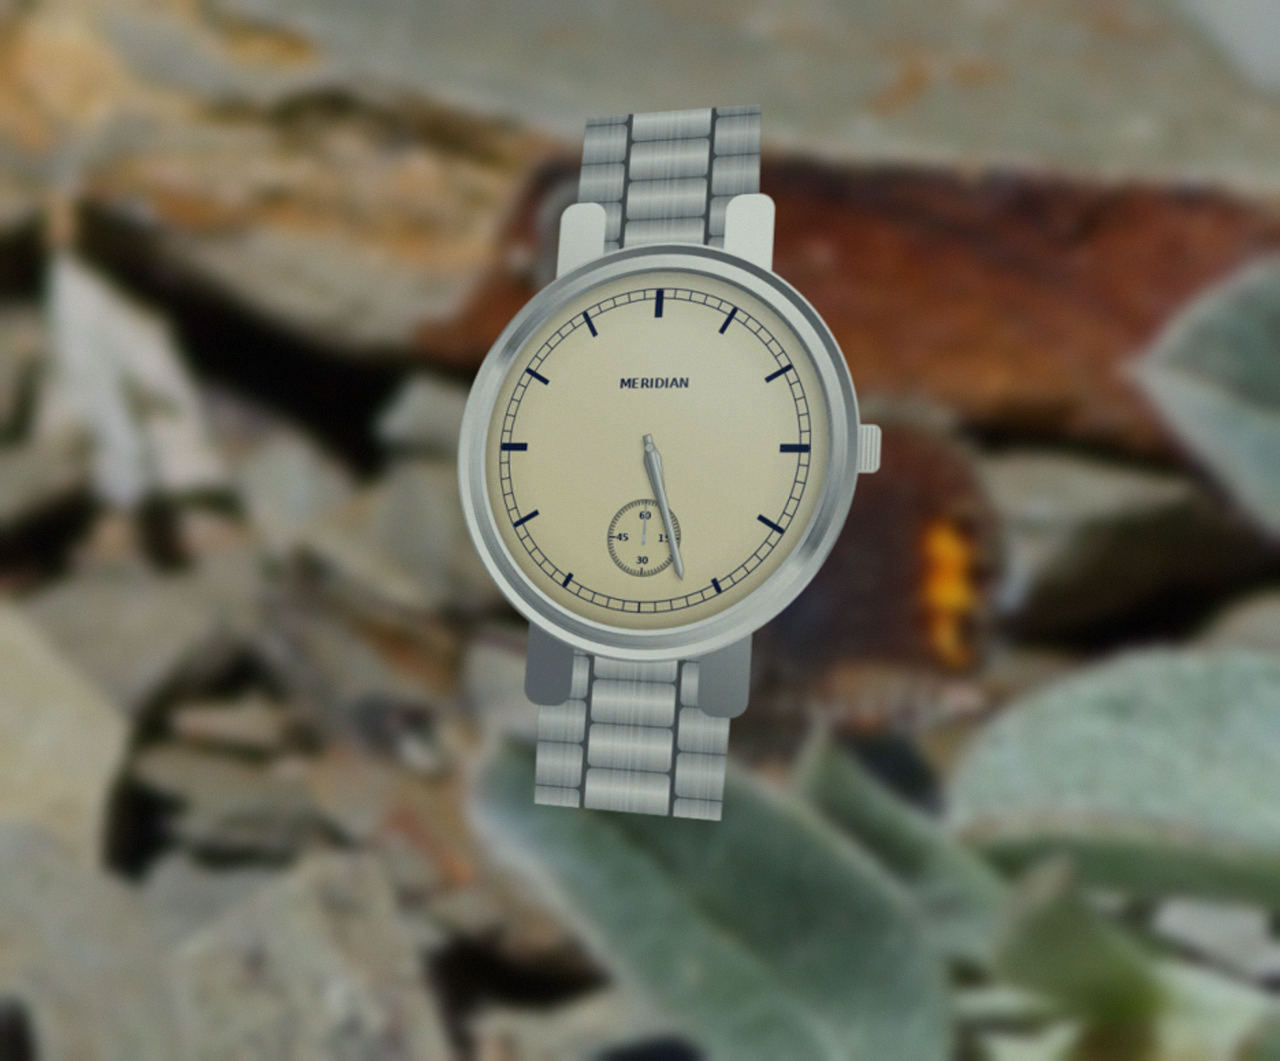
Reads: 5:27
